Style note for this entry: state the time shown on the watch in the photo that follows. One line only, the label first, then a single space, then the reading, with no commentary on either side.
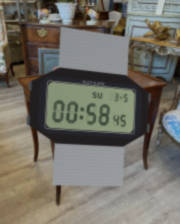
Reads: 0:58:45
